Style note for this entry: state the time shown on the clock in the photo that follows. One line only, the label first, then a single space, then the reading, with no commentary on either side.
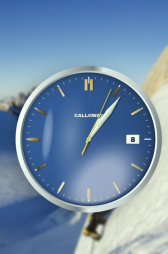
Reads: 1:06:04
